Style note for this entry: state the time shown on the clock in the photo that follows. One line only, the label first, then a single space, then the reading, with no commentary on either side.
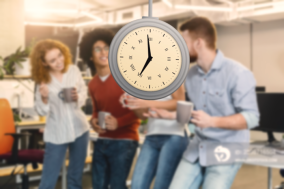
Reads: 6:59
